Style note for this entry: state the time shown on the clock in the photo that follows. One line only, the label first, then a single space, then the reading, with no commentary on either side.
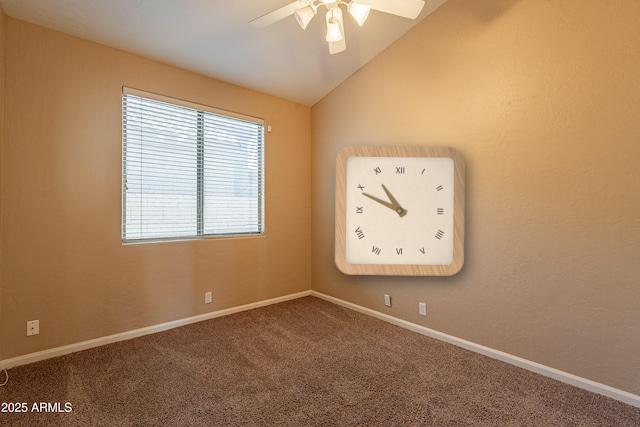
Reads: 10:49
